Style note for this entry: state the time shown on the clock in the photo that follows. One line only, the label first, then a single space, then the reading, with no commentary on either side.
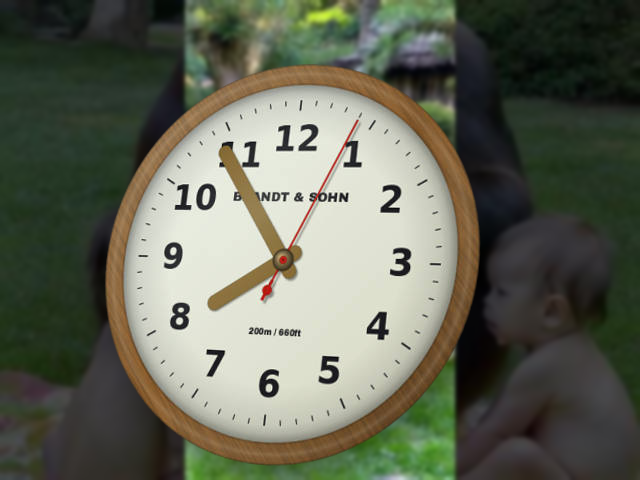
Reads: 7:54:04
